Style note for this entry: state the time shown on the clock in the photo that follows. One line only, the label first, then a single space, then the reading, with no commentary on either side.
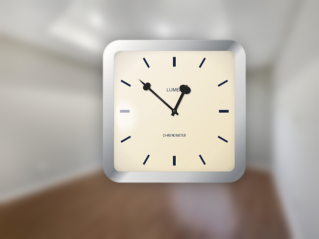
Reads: 12:52
